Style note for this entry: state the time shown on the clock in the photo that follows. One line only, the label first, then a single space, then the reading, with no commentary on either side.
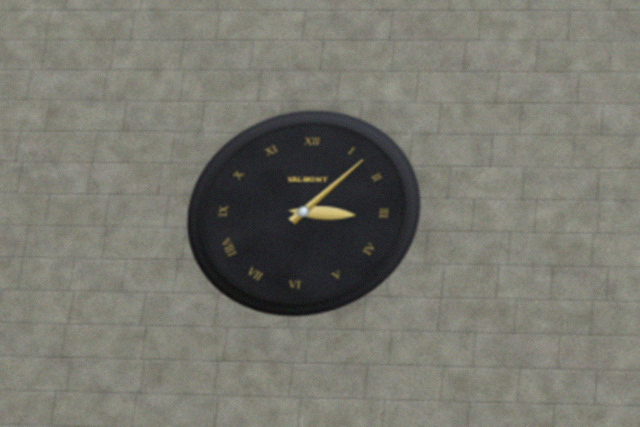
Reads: 3:07
